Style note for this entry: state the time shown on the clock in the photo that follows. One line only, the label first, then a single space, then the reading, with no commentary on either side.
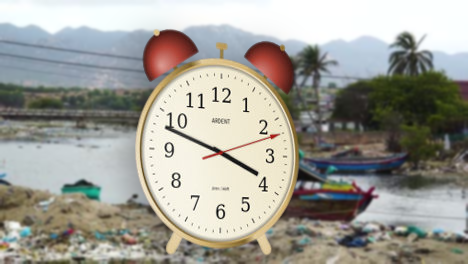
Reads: 3:48:12
